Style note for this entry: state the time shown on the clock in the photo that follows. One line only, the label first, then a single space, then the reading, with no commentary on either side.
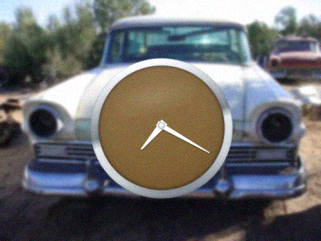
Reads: 7:20
